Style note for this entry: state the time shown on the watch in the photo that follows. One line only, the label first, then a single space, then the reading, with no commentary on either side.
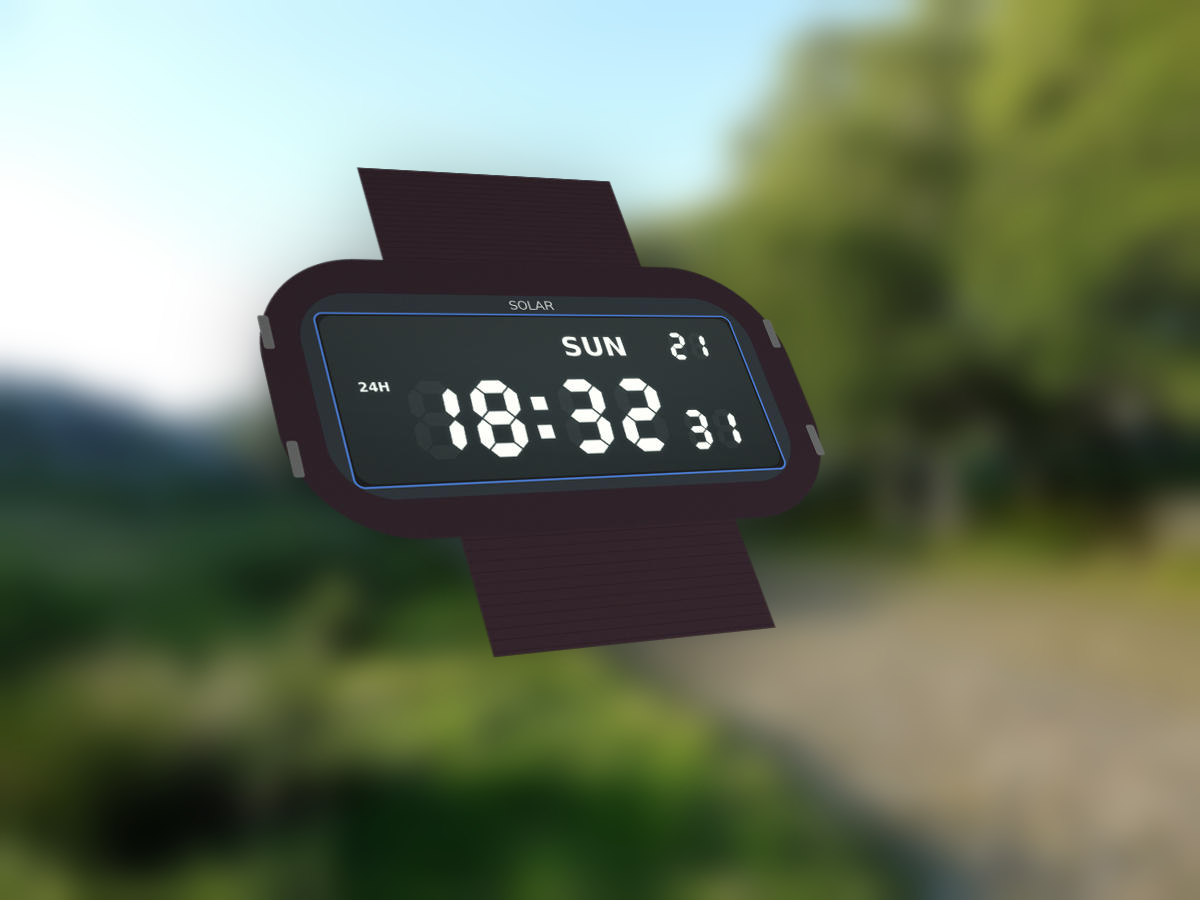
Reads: 18:32:31
